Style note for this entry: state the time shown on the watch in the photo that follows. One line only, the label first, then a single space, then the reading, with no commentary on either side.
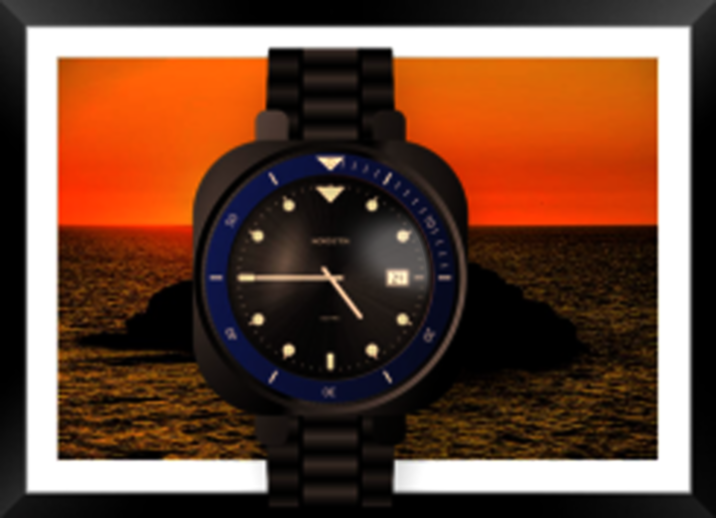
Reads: 4:45
